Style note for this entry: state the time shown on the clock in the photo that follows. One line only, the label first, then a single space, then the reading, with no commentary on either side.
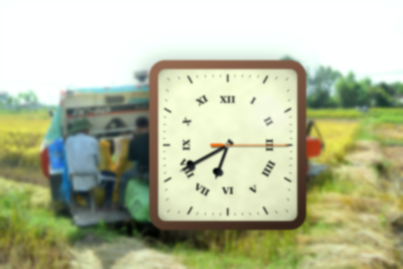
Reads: 6:40:15
